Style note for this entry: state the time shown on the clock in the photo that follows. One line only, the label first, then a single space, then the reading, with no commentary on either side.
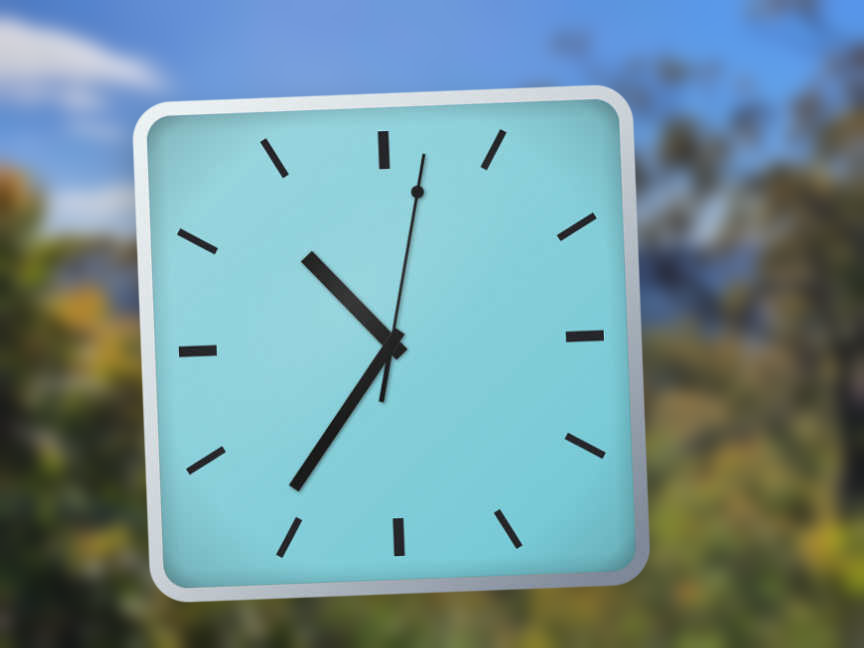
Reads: 10:36:02
